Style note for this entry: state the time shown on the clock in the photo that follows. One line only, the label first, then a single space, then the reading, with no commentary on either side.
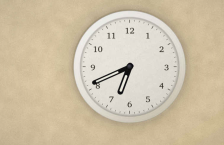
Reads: 6:41
